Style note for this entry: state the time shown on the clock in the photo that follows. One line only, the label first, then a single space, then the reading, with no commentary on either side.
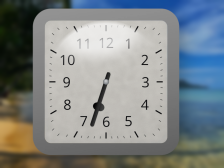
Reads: 6:33
